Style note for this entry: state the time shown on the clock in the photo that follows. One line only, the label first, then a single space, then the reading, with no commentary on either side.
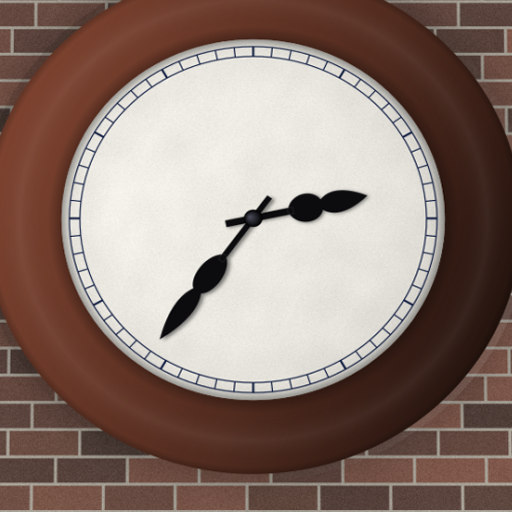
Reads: 2:36
